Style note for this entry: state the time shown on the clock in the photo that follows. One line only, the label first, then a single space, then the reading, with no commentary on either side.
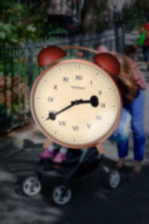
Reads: 2:39
